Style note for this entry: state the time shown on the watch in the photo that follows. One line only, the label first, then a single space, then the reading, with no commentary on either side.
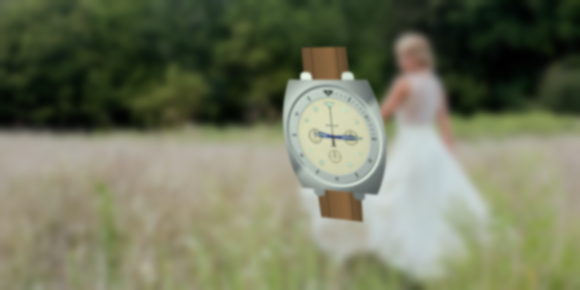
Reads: 9:15
